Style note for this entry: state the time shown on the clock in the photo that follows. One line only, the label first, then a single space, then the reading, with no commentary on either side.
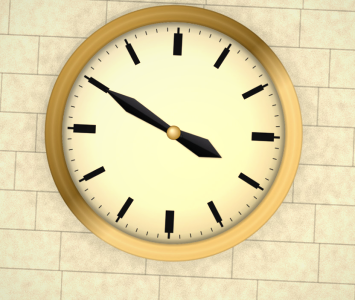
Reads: 3:50
